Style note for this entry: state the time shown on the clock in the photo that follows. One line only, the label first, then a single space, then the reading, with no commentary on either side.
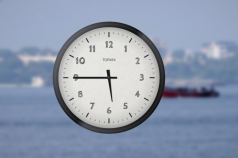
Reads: 5:45
